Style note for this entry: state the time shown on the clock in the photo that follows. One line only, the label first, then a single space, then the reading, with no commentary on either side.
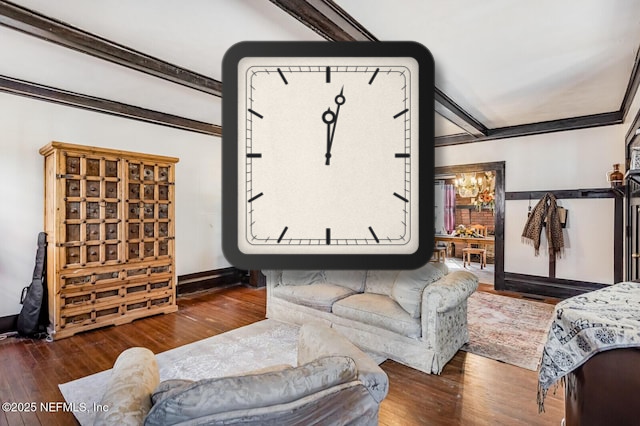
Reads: 12:02
